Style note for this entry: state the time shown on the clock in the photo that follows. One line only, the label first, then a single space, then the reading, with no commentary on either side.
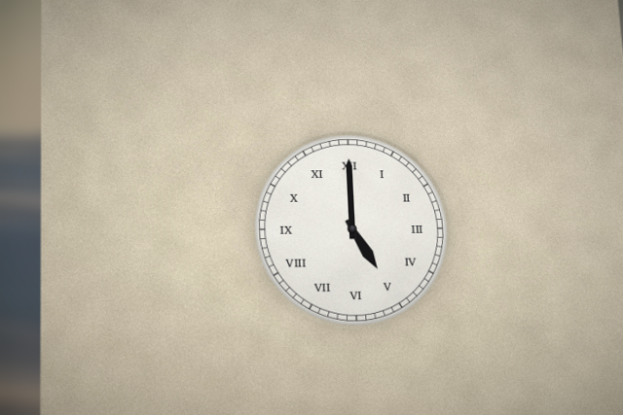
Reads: 5:00
